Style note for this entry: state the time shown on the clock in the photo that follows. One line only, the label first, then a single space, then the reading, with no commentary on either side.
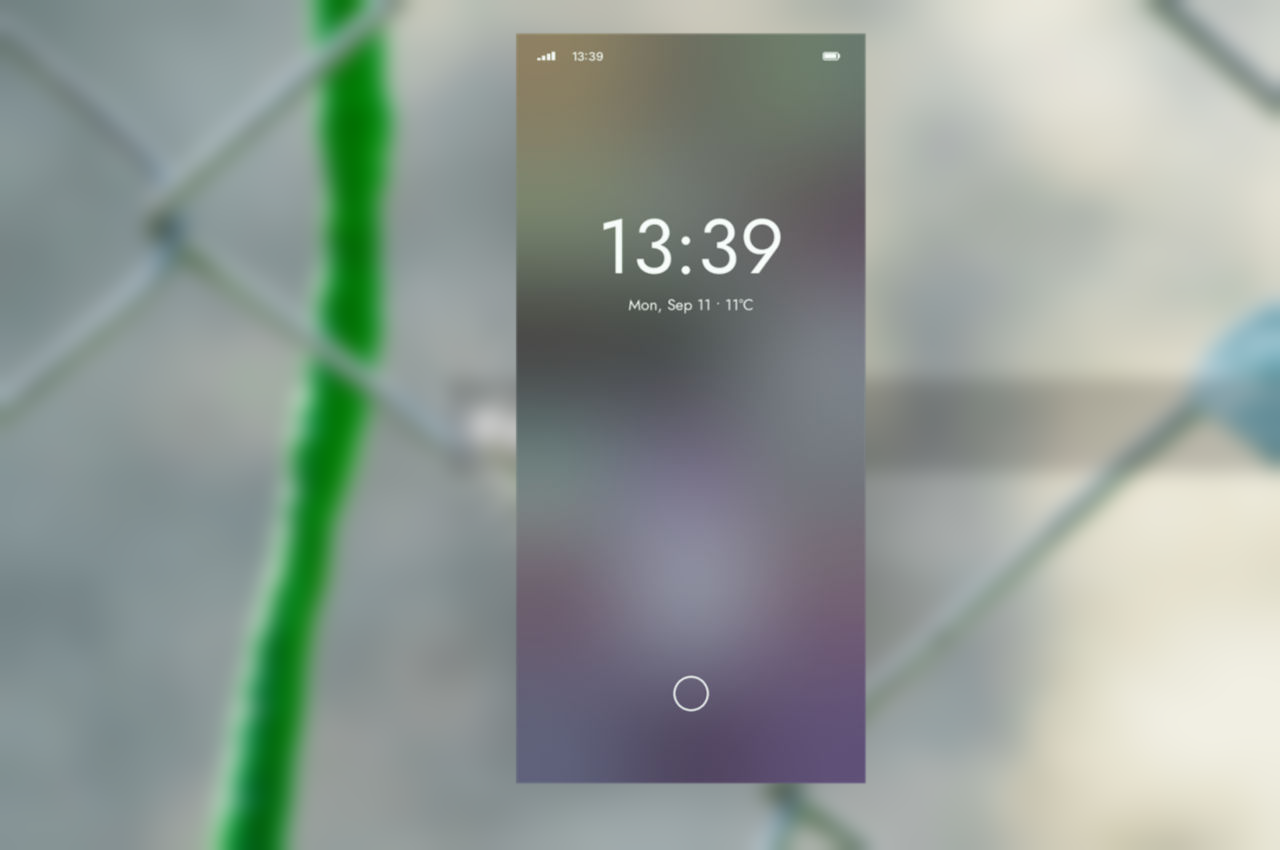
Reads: 13:39
